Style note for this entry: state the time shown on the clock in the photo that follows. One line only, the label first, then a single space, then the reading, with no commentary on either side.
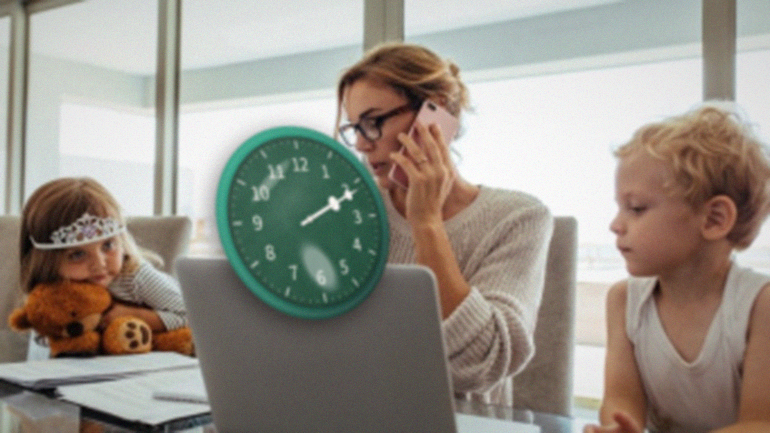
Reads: 2:11
